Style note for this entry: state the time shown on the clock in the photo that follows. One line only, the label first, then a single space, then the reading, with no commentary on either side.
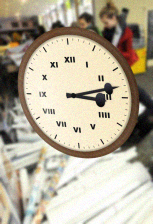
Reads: 3:13
